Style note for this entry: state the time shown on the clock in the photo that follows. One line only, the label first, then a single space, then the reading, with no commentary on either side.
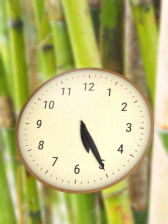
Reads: 5:25
